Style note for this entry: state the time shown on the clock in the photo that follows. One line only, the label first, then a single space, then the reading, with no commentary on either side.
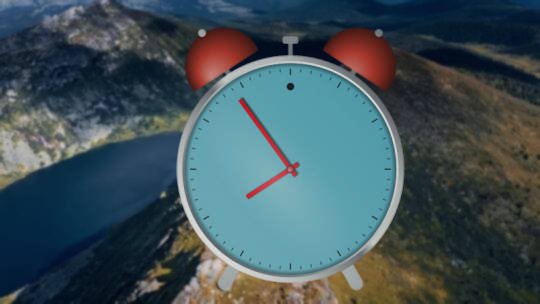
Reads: 7:54
